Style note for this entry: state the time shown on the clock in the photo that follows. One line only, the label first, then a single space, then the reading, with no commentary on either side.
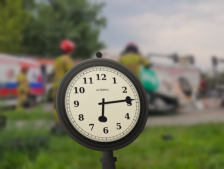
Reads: 6:14
